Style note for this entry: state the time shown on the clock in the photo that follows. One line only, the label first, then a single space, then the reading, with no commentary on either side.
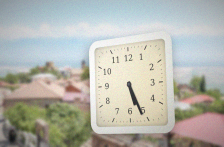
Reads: 5:26
